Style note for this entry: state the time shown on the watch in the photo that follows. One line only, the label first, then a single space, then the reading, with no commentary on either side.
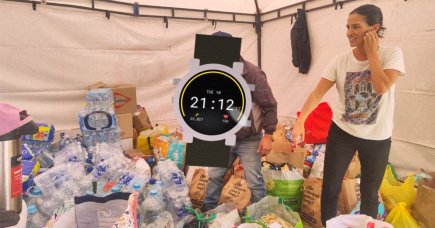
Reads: 21:12
